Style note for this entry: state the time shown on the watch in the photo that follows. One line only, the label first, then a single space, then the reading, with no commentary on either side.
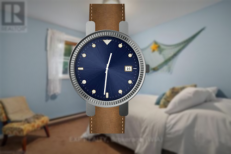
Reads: 12:31
